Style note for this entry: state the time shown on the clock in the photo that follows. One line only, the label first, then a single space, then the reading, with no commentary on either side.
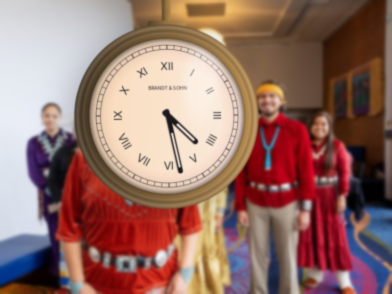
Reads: 4:28
